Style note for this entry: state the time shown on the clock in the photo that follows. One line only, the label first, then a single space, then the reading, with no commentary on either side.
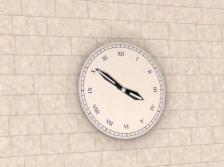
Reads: 3:51
